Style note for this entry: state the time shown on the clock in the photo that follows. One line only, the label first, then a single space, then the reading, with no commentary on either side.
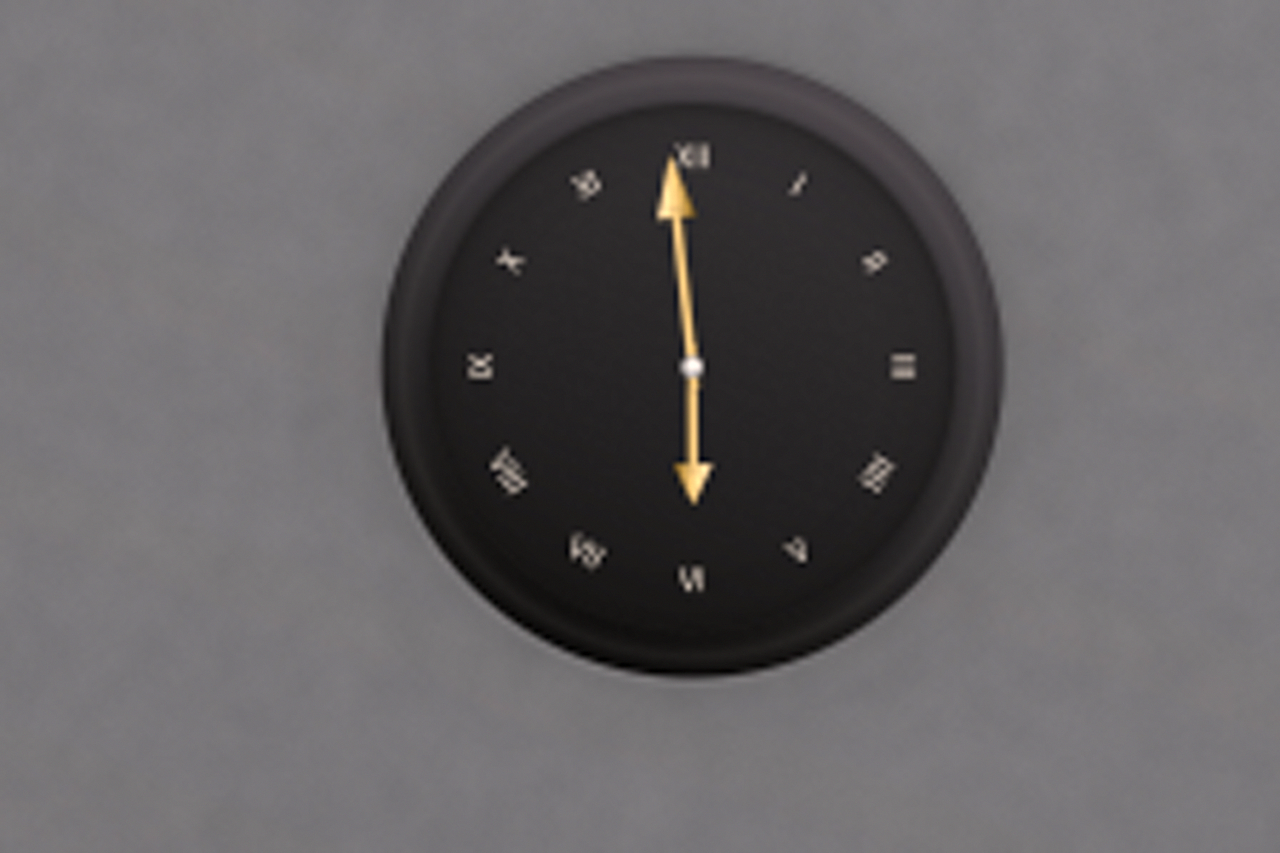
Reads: 5:59
